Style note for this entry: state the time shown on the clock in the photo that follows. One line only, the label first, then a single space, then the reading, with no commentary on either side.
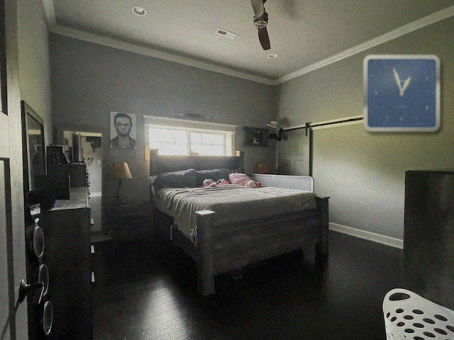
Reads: 12:57
